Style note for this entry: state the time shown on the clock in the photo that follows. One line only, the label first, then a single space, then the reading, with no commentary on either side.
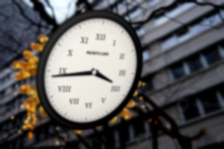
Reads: 3:44
